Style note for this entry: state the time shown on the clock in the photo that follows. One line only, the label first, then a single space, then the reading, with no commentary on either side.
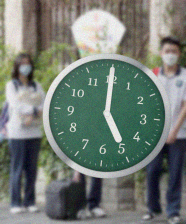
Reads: 5:00
